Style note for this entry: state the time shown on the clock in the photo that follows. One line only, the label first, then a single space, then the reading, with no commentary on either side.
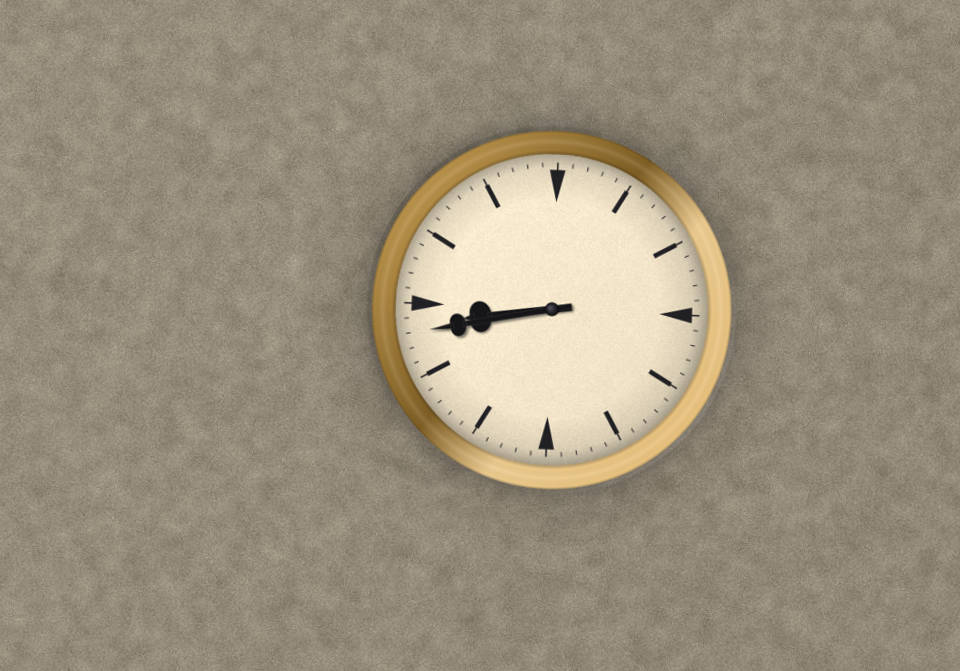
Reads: 8:43
